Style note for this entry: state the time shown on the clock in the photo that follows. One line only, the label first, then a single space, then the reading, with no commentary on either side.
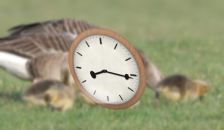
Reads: 8:16
